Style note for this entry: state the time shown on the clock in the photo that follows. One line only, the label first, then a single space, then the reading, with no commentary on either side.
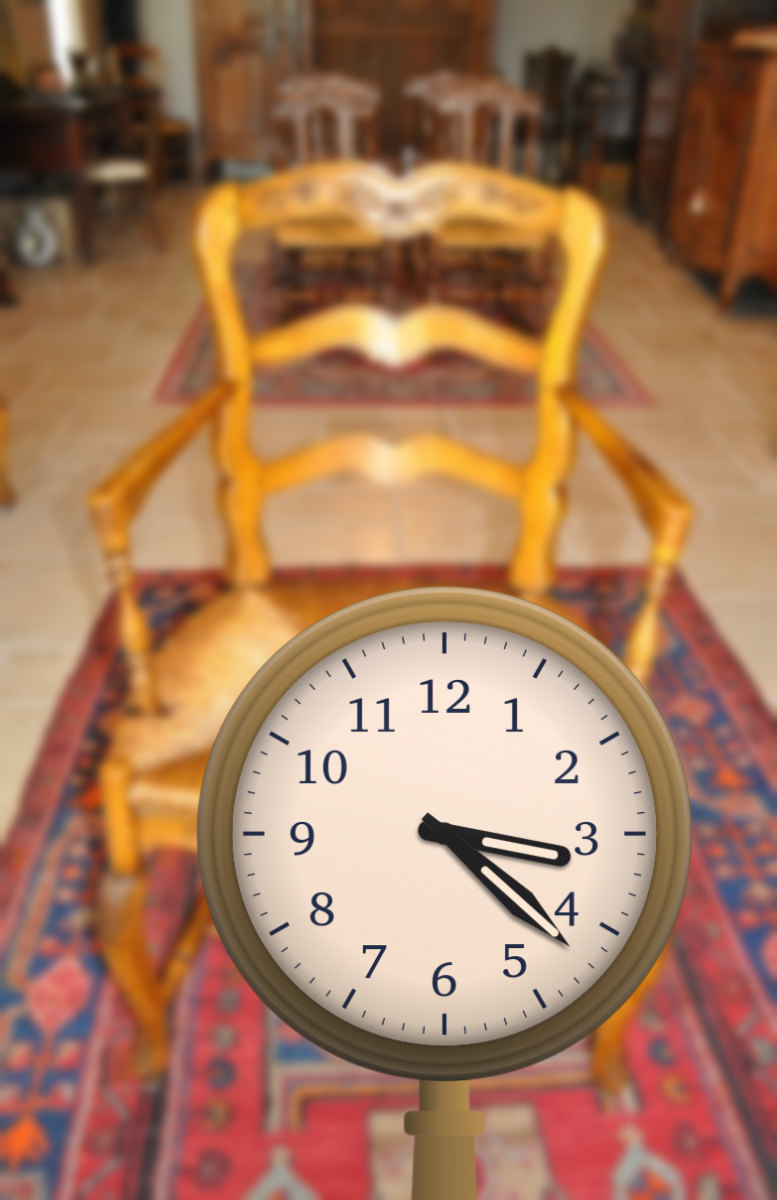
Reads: 3:22
